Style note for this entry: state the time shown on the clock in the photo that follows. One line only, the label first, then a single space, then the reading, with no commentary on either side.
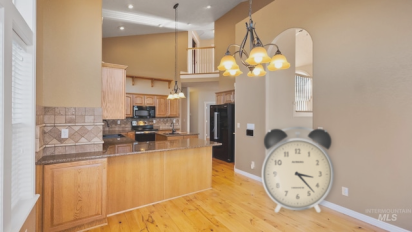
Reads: 3:23
